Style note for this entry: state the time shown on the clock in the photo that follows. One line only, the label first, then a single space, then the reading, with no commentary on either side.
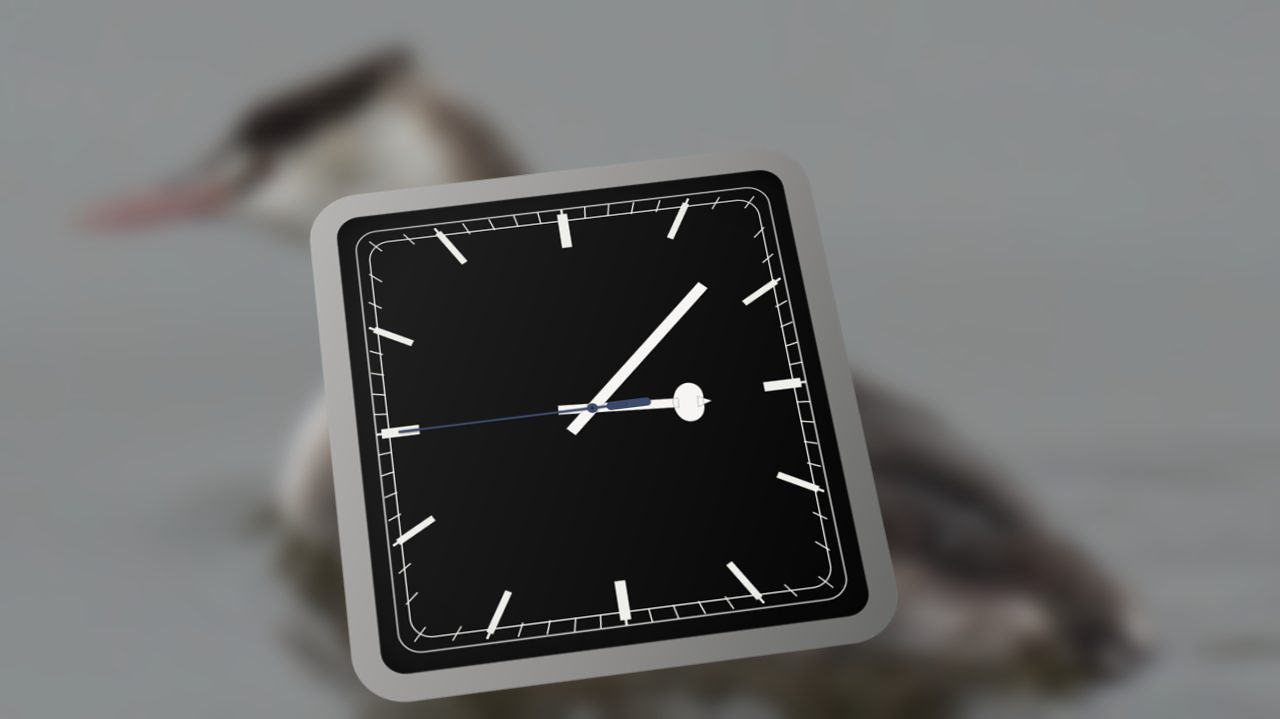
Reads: 3:07:45
